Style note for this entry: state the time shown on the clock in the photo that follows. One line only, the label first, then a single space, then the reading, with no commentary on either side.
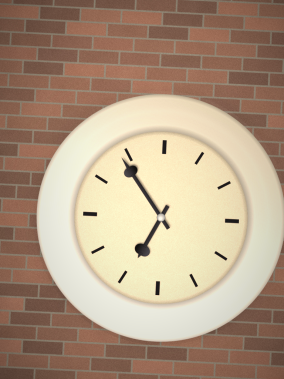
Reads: 6:54
